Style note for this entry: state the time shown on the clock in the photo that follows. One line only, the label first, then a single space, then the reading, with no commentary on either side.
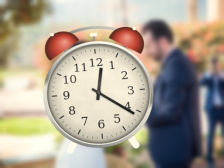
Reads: 12:21
